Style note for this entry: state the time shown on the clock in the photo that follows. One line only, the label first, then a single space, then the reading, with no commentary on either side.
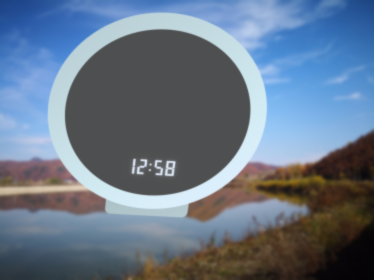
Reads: 12:58
